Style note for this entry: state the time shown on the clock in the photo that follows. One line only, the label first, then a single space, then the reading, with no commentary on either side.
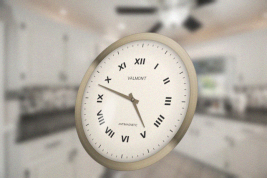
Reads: 4:48
